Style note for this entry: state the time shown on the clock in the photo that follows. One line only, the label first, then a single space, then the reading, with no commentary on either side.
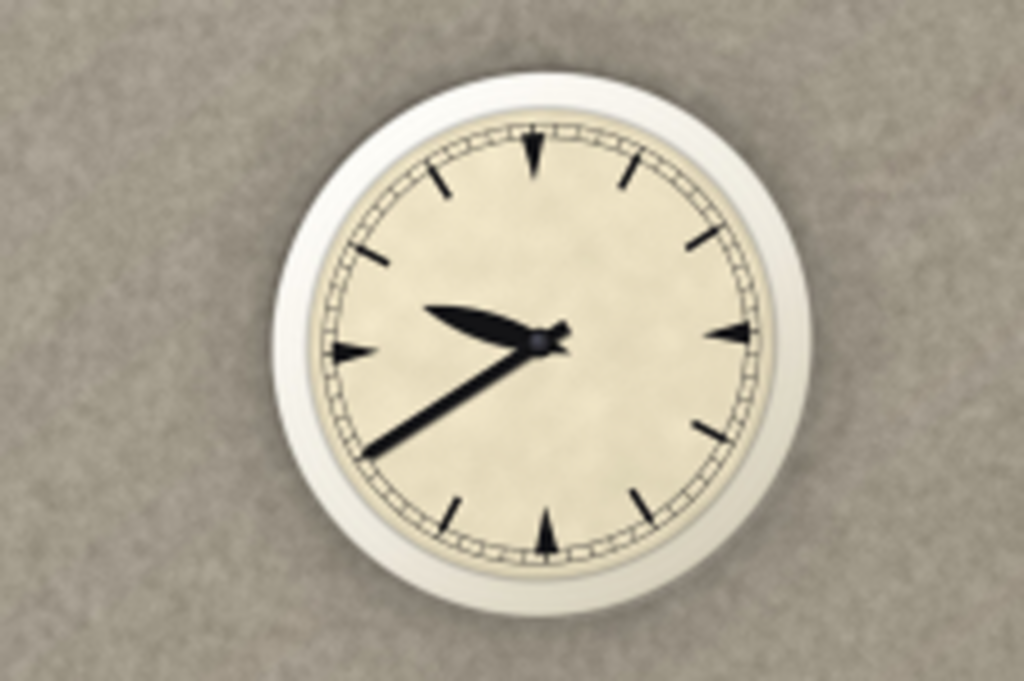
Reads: 9:40
